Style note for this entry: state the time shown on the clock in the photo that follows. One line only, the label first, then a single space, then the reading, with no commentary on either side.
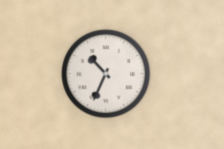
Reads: 10:34
